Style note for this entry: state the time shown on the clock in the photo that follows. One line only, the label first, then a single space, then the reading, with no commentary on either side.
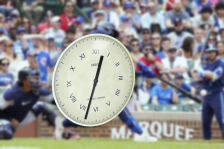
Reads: 12:33
